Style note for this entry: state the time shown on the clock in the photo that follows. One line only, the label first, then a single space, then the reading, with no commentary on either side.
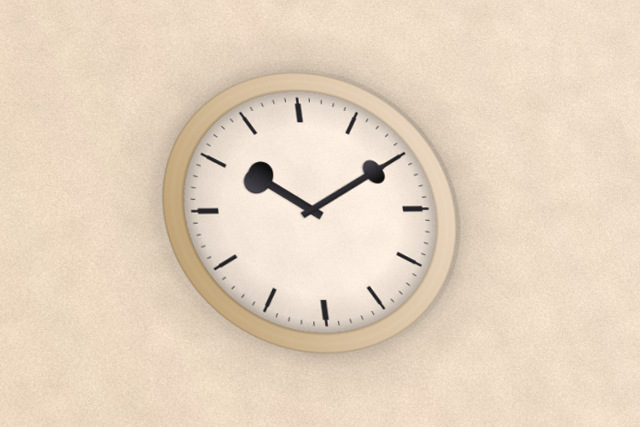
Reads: 10:10
